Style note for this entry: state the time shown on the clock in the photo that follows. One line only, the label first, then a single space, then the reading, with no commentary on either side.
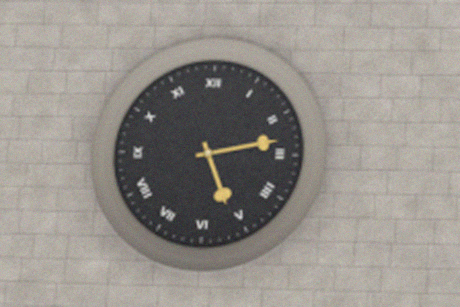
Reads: 5:13
